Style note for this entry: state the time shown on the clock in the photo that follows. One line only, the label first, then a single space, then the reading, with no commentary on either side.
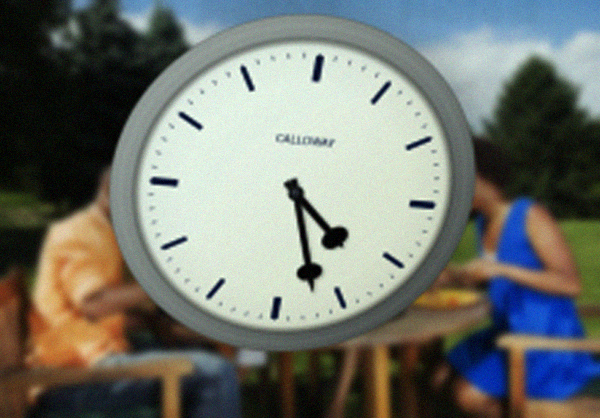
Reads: 4:27
